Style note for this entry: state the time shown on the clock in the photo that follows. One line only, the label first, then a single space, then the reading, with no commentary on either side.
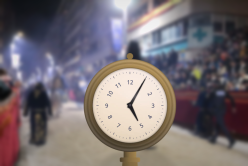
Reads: 5:05
